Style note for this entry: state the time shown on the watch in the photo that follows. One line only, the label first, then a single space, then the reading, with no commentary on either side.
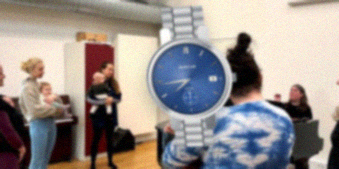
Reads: 7:44
